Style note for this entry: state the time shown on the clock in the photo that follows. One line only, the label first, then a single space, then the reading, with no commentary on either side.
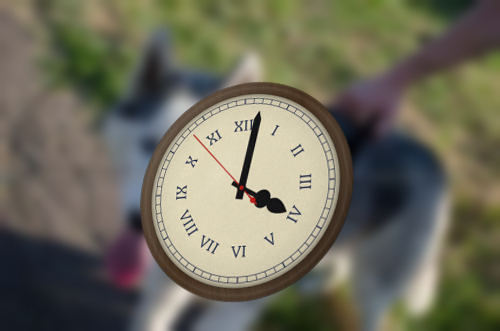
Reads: 4:01:53
